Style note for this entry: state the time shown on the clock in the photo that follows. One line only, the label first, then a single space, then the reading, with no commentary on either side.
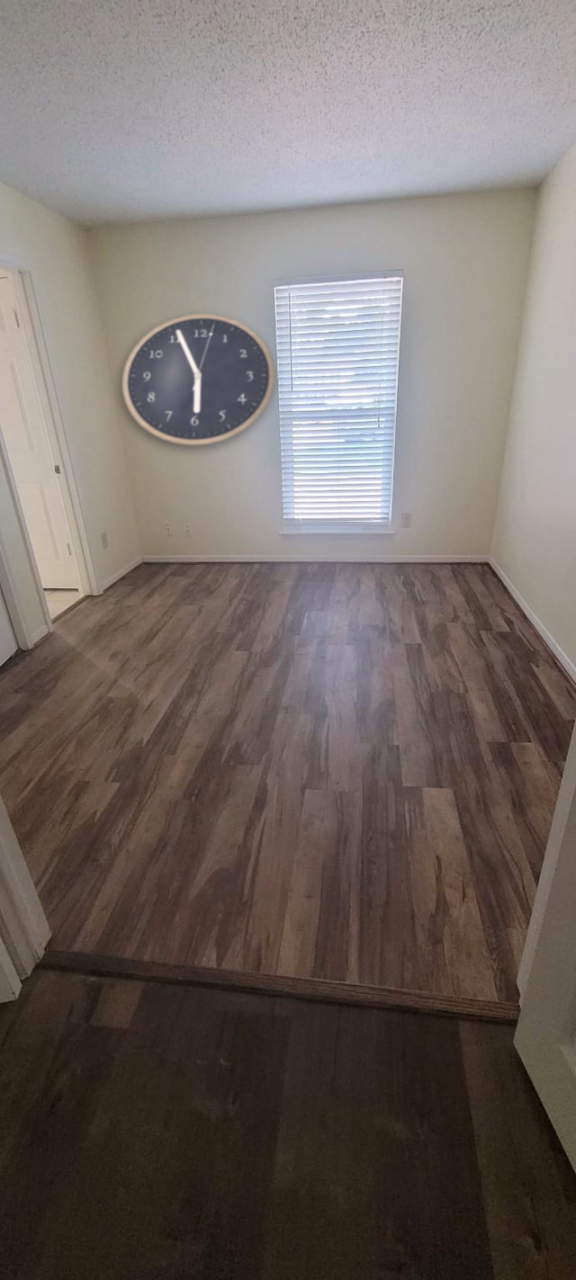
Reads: 5:56:02
